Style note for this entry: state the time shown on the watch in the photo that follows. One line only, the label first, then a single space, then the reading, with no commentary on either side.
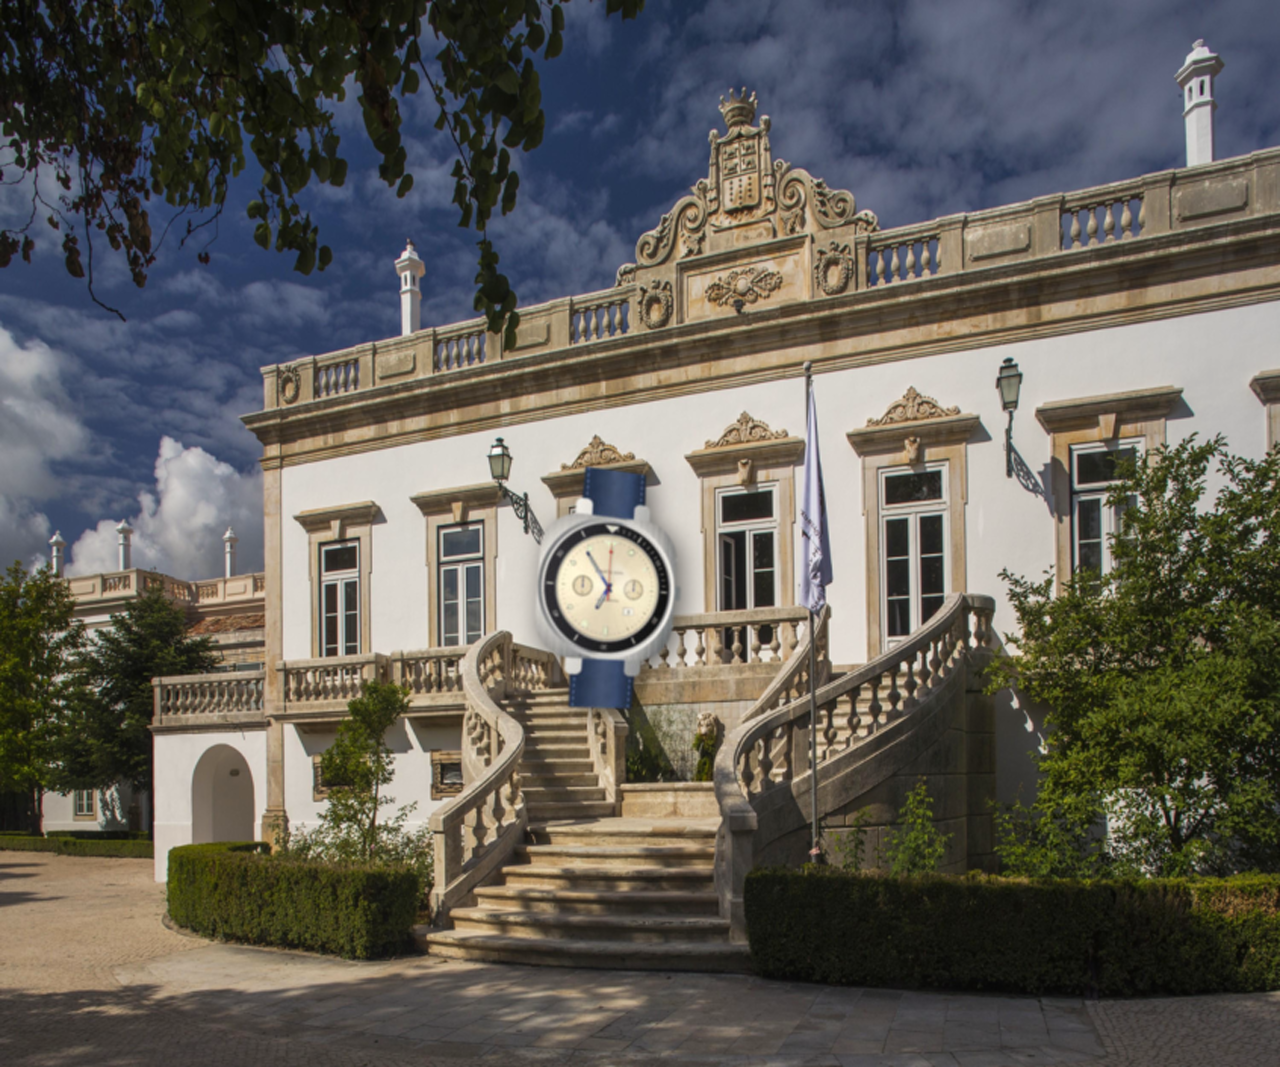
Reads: 6:54
